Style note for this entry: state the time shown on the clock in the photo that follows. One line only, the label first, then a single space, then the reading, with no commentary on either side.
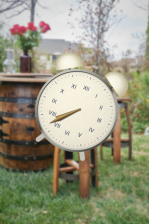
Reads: 7:37
